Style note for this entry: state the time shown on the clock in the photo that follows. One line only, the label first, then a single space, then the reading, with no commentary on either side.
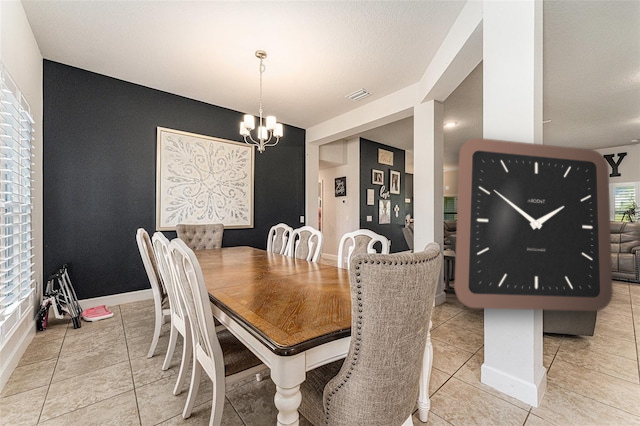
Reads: 1:51
